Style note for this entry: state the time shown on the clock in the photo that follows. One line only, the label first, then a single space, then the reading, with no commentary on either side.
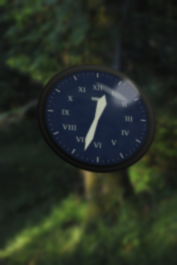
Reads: 12:33
